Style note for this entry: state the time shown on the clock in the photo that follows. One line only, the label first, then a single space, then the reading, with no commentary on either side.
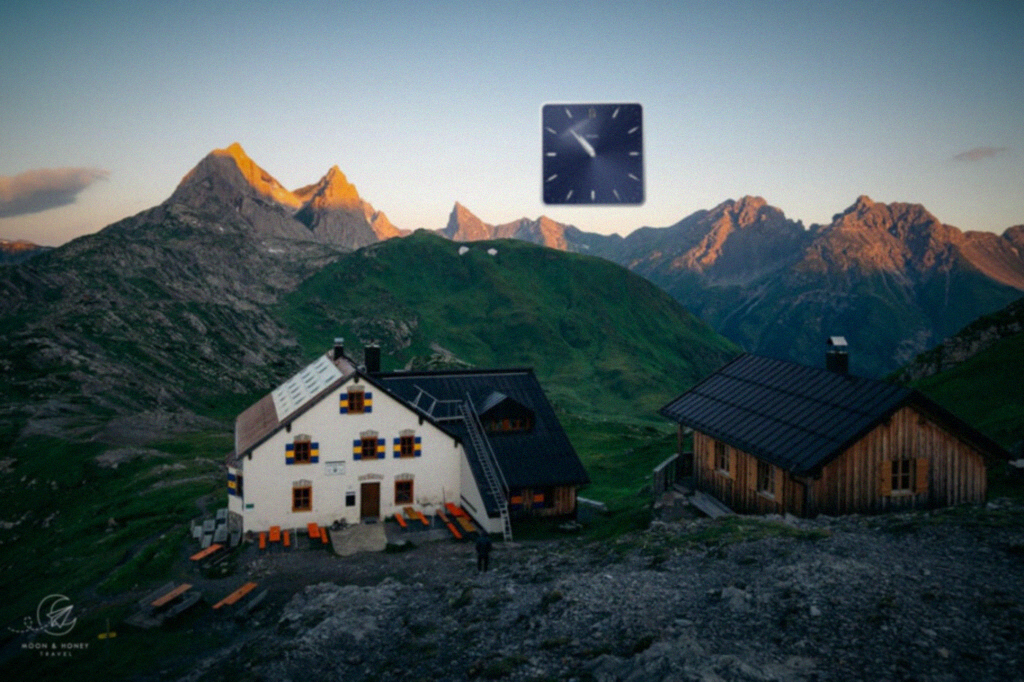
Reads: 10:53
